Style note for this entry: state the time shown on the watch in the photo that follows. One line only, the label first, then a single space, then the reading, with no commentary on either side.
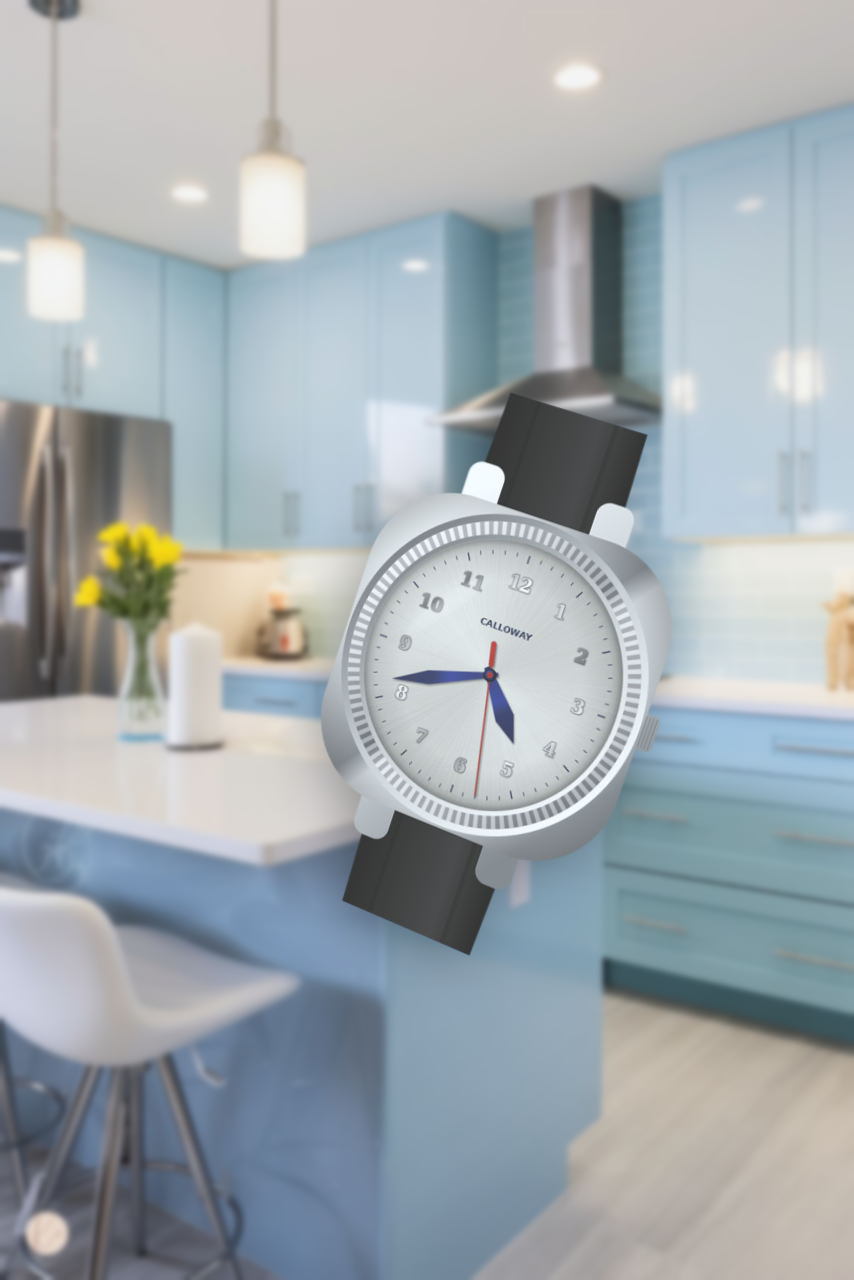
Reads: 4:41:28
